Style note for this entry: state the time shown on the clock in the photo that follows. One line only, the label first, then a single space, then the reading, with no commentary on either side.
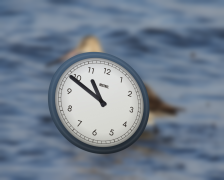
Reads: 10:49
